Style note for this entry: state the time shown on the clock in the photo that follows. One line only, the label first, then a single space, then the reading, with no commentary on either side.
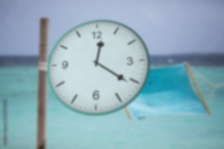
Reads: 12:21
